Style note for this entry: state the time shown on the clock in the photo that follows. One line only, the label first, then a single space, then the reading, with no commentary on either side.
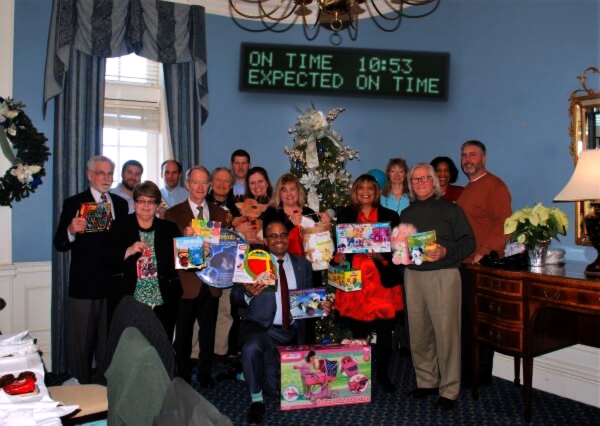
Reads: 10:53
